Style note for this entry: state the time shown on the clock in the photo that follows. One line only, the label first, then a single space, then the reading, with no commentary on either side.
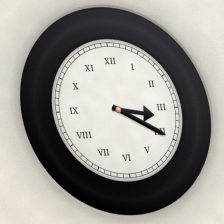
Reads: 3:20
